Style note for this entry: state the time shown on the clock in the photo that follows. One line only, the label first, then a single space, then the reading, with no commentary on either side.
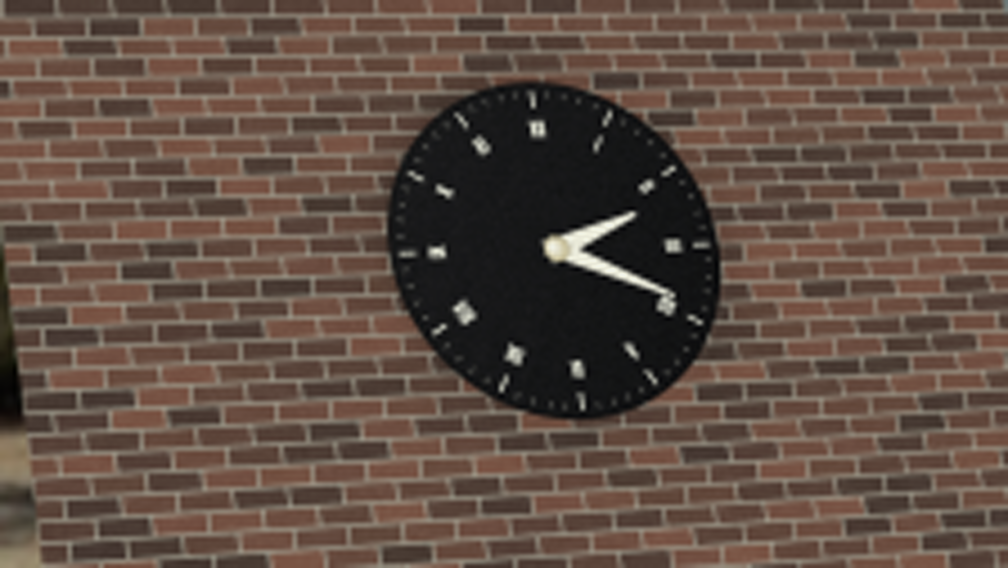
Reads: 2:19
